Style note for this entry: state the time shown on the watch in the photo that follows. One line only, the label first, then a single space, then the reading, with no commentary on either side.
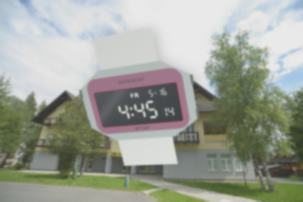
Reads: 4:45
